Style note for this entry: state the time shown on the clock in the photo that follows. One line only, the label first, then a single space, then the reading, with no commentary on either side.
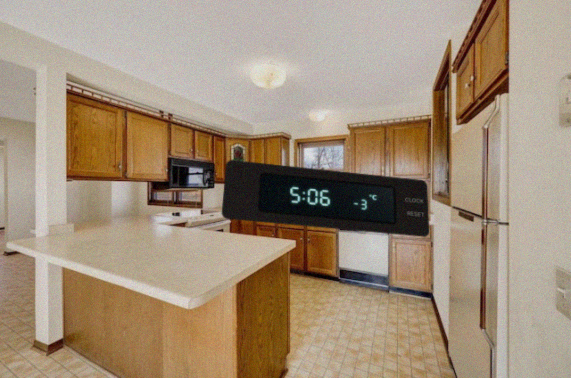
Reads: 5:06
